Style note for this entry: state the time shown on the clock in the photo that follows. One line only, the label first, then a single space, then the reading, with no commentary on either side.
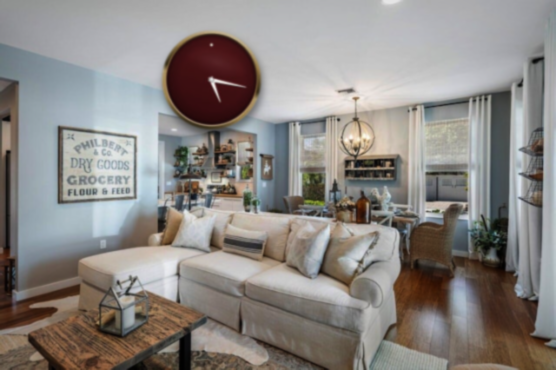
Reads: 5:17
